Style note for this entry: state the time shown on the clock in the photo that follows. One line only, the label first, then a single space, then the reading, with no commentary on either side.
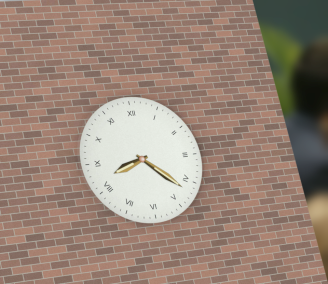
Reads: 8:22
